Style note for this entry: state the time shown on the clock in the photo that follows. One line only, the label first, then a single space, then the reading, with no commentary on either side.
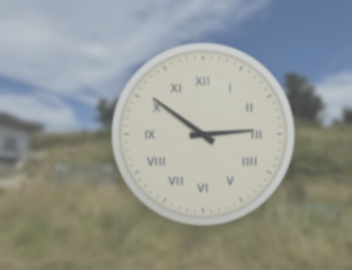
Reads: 2:51
